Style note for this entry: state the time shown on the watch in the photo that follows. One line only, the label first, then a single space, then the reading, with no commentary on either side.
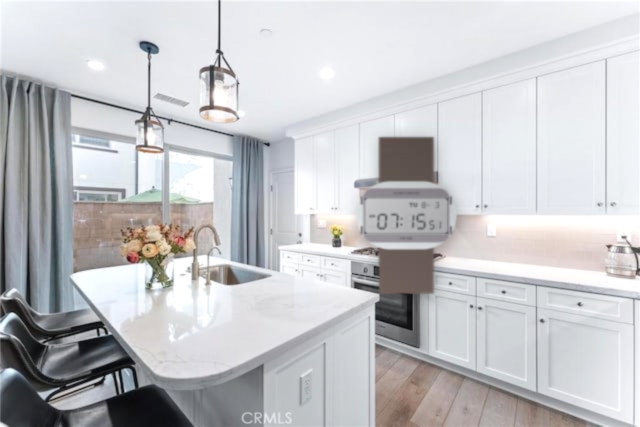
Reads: 7:15
